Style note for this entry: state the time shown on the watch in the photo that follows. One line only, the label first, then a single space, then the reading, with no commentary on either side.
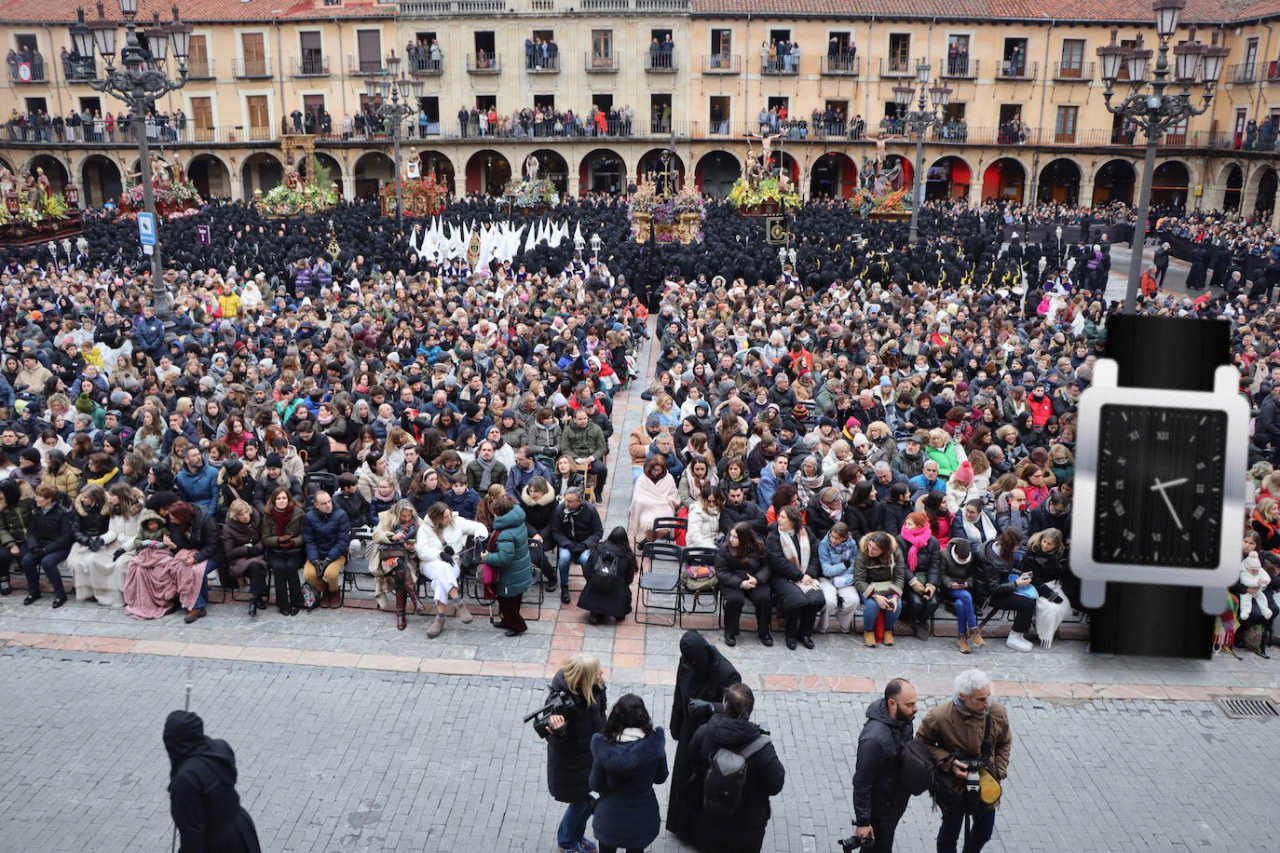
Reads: 2:25
